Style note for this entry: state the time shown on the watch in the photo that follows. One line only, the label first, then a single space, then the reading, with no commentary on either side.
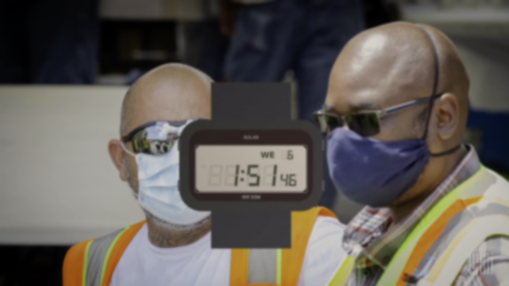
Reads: 1:51:46
